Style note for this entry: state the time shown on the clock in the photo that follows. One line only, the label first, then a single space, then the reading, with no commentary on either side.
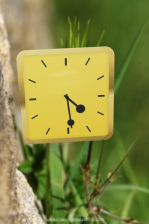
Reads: 4:29
